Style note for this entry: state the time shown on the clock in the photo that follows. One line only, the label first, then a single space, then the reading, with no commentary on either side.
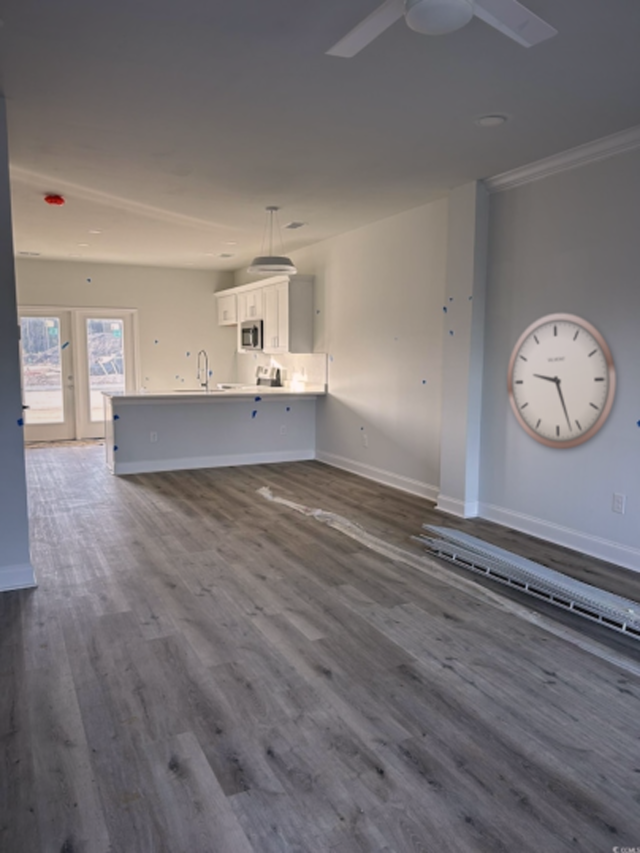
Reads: 9:27
